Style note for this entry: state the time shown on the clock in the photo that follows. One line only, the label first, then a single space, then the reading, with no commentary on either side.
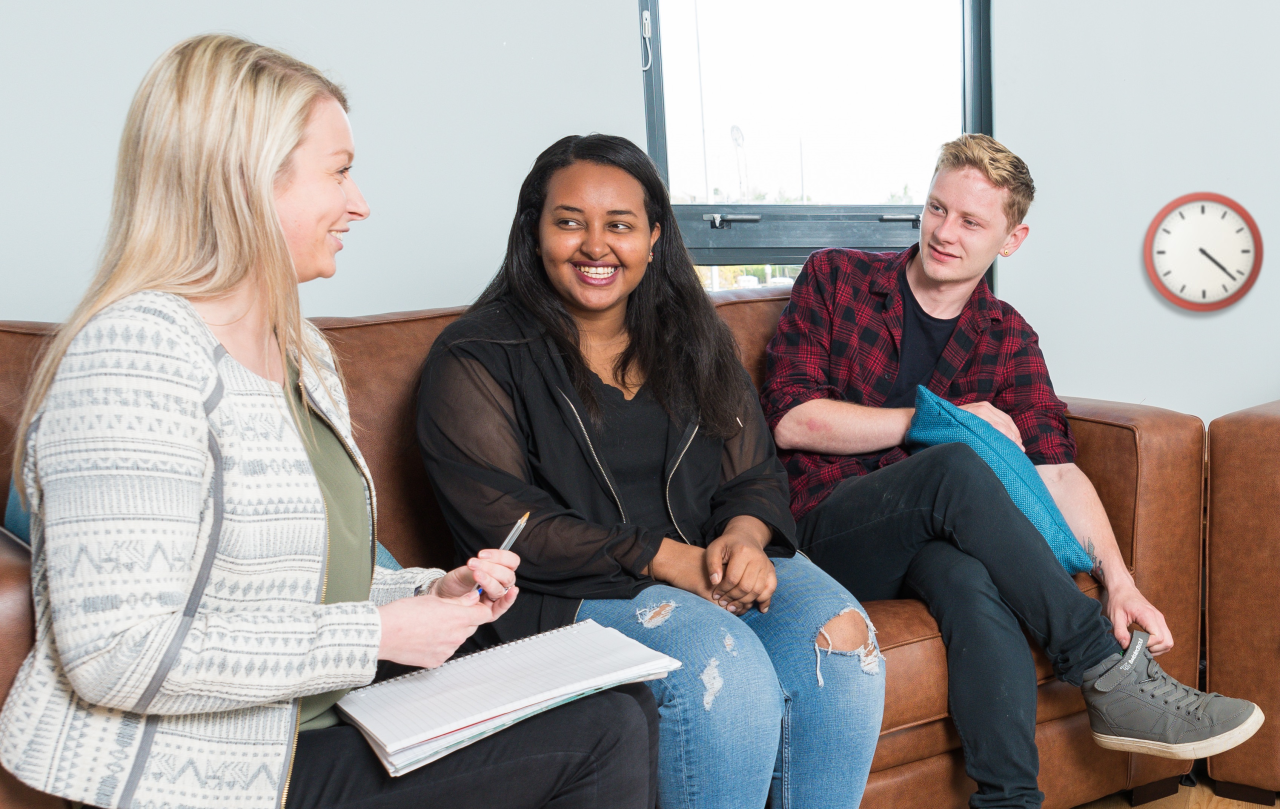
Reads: 4:22
